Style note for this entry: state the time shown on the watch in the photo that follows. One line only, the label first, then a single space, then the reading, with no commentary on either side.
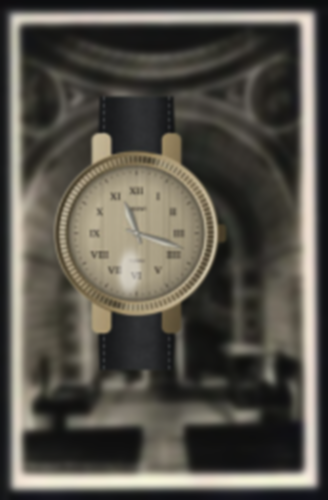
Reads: 11:18
